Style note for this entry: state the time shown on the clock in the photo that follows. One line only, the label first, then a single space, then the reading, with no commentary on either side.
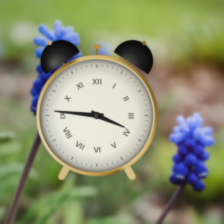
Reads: 3:46
